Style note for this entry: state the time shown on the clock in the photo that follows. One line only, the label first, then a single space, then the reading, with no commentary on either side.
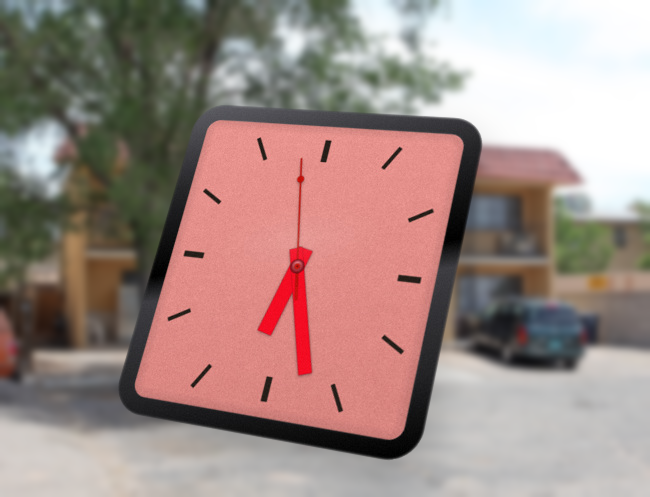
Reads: 6:26:58
